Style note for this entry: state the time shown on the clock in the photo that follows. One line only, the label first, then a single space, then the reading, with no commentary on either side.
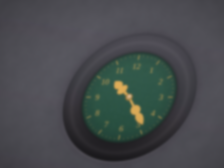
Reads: 10:24
